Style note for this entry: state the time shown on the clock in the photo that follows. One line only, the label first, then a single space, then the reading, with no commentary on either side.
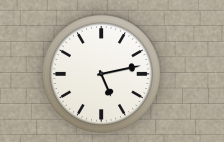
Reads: 5:13
